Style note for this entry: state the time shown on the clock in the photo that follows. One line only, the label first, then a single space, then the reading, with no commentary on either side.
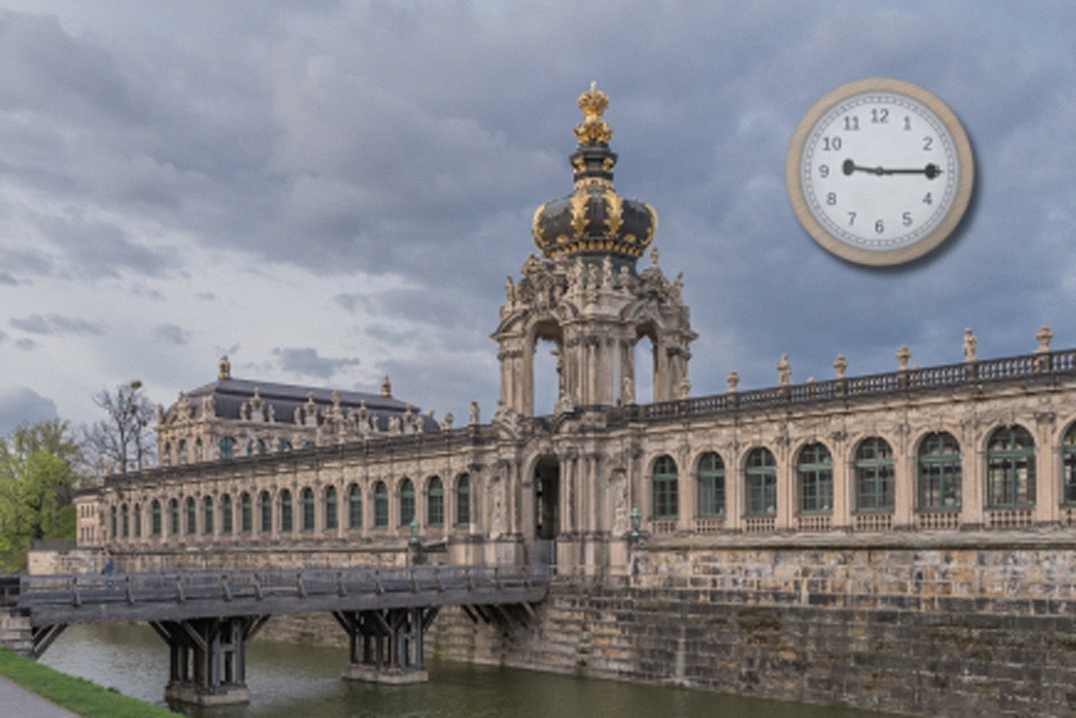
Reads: 9:15
